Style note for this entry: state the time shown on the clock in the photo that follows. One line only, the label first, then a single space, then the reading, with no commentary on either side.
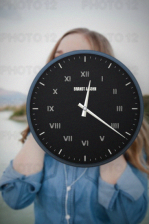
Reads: 12:21
